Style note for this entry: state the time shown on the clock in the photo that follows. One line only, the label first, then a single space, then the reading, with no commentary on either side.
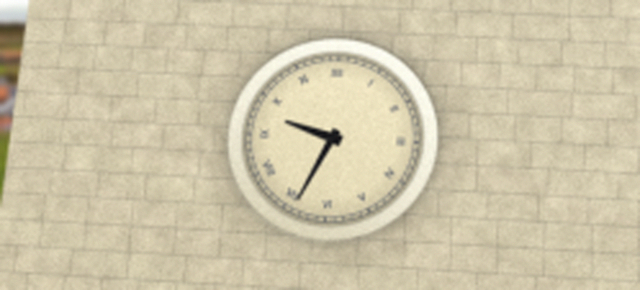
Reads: 9:34
